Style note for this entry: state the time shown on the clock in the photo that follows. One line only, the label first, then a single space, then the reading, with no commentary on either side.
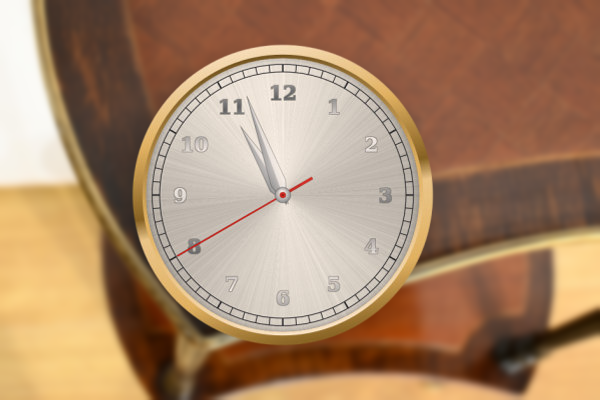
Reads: 10:56:40
